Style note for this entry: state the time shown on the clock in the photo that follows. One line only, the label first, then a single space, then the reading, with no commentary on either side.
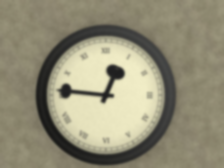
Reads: 12:46
